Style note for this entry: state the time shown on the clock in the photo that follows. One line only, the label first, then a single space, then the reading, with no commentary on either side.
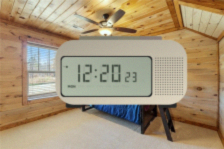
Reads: 12:20:23
